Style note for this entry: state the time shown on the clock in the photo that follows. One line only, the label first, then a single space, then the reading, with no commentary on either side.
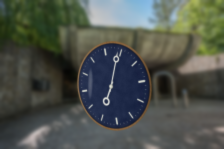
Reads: 7:04
